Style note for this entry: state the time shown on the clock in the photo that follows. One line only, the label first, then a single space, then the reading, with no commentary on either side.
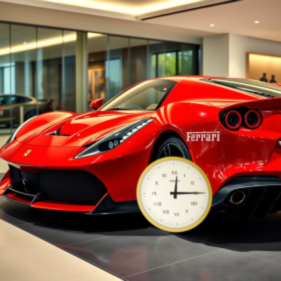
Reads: 12:15
